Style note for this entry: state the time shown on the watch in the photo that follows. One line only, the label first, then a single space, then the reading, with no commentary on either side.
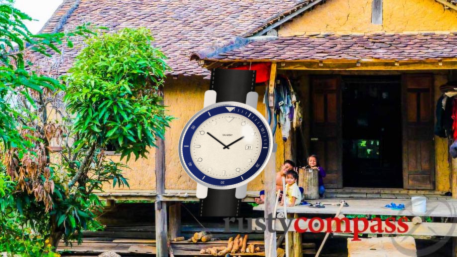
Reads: 1:51
